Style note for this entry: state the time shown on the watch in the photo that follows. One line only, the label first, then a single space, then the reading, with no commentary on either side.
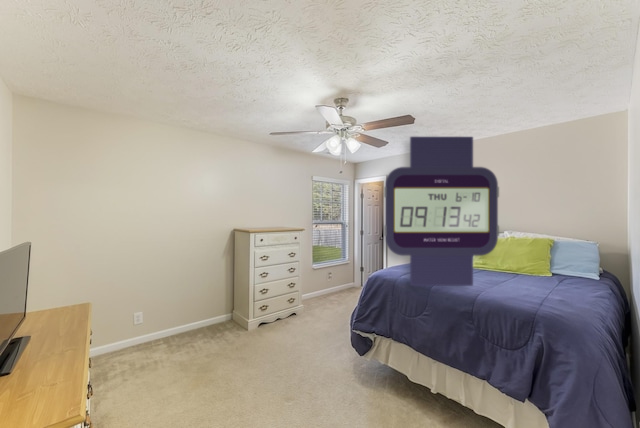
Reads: 9:13:42
